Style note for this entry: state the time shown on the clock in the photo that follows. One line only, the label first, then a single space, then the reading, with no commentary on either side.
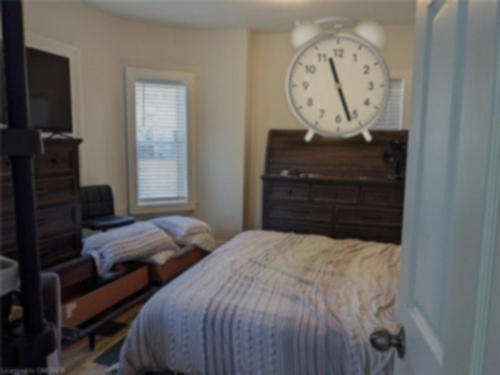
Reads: 11:27
